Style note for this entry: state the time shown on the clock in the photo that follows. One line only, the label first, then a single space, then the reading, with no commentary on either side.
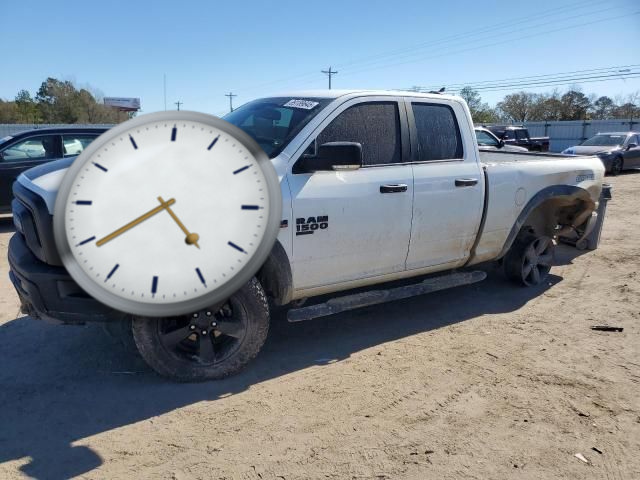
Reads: 4:39
